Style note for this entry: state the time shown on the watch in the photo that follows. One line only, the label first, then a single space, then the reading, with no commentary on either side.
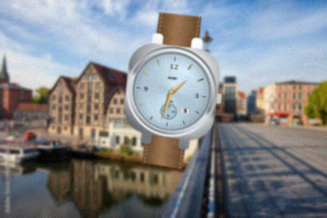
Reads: 1:32
